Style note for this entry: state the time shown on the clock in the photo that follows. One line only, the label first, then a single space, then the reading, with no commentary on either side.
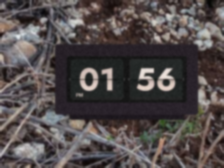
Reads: 1:56
